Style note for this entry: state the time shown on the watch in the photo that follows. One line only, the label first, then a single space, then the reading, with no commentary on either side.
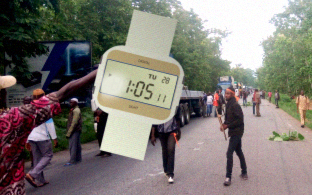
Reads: 1:05:11
